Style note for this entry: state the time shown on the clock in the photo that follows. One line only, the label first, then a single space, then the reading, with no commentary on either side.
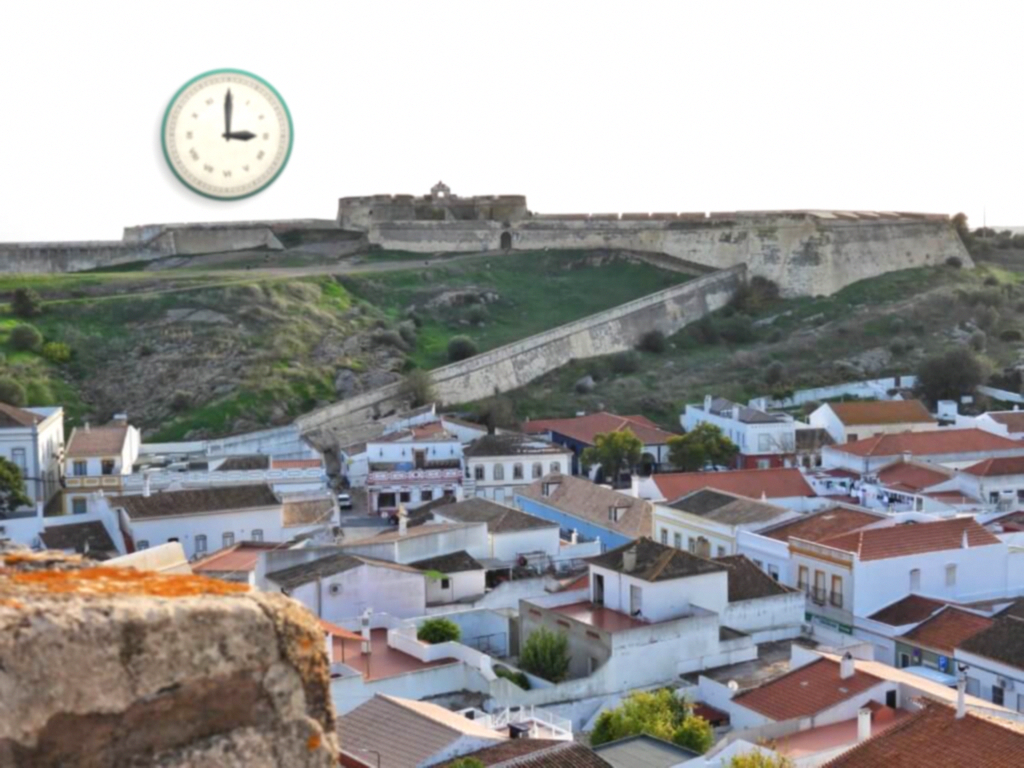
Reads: 3:00
